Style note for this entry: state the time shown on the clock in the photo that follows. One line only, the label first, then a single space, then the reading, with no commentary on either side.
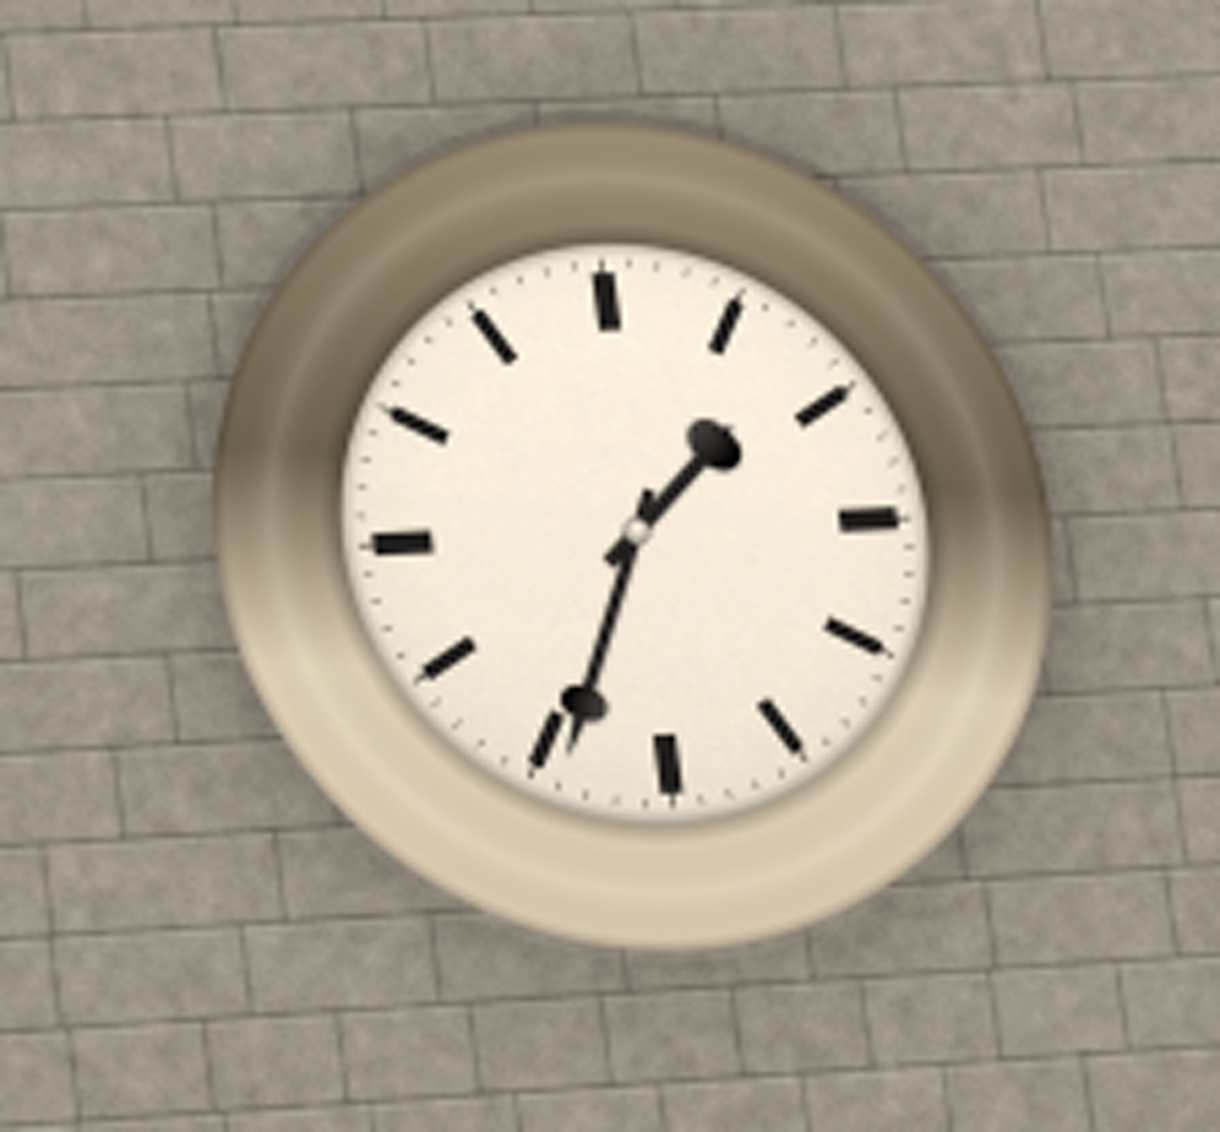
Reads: 1:34
